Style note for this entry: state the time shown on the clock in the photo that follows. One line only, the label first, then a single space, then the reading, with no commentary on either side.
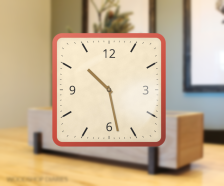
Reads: 10:28
